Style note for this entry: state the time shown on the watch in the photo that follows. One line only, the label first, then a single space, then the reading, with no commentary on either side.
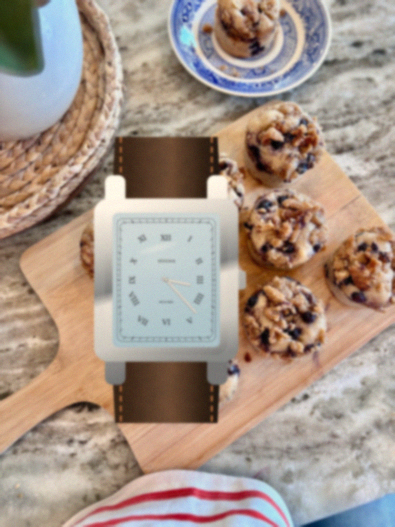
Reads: 3:23
